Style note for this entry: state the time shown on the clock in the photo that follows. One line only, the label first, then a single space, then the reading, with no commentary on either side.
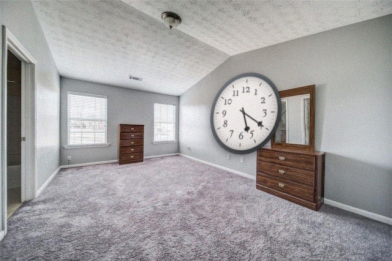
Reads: 5:20
